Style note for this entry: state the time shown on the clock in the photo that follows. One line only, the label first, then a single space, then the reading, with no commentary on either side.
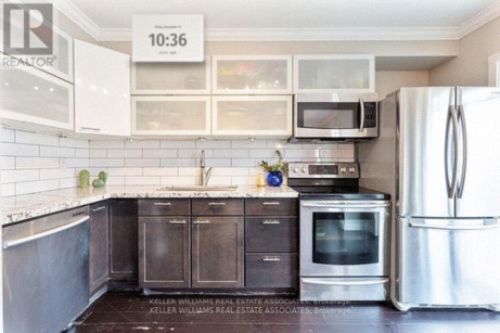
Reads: 10:36
